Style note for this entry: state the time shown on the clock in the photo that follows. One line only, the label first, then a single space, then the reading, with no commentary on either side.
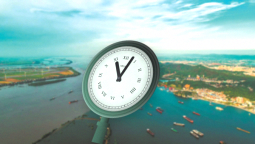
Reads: 11:03
